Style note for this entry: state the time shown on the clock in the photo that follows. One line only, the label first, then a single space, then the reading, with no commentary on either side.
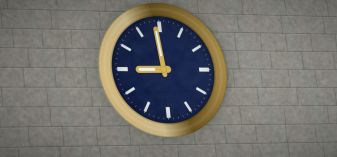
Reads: 8:59
